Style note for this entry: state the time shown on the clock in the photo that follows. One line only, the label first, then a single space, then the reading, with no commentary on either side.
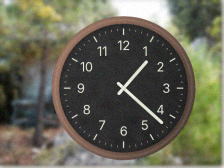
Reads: 1:22
